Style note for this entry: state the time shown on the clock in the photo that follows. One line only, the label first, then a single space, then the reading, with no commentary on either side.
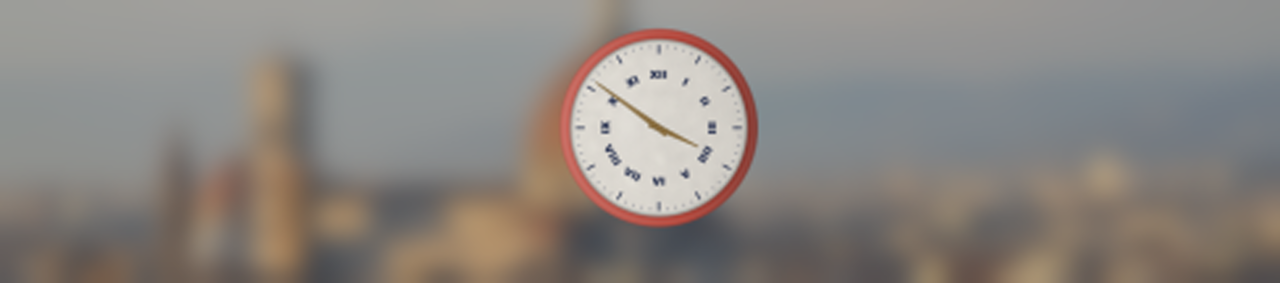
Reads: 3:51
